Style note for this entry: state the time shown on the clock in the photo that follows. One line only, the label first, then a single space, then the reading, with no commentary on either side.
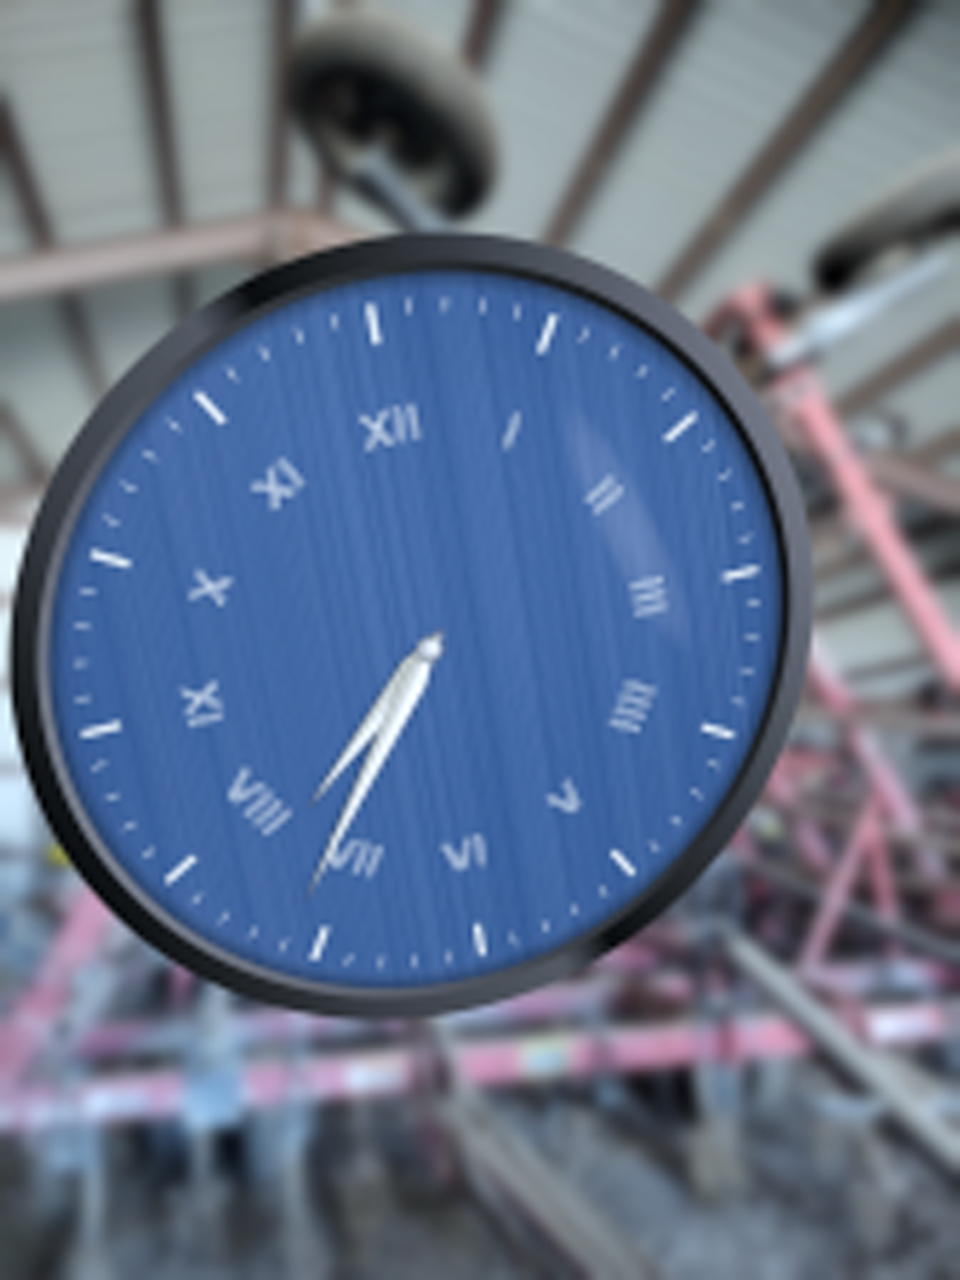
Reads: 7:36
